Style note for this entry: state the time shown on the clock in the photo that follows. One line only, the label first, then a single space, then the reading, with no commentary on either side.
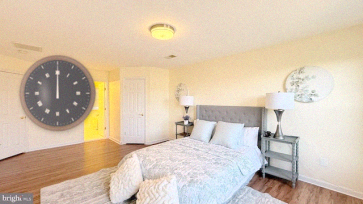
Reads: 12:00
